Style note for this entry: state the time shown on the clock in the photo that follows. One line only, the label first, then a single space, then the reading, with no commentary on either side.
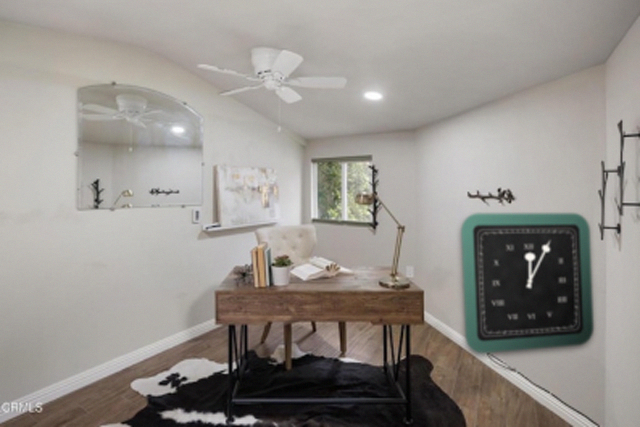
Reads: 12:05
